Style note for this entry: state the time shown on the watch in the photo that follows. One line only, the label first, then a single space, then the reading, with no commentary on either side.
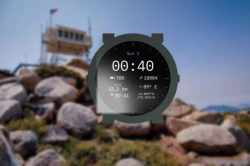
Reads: 0:40
